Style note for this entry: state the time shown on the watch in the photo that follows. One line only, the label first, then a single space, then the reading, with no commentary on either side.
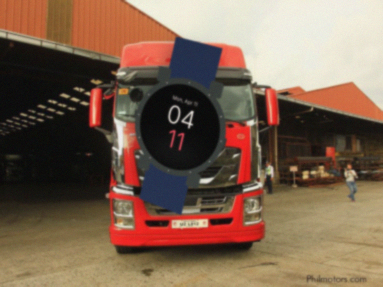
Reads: 4:11
